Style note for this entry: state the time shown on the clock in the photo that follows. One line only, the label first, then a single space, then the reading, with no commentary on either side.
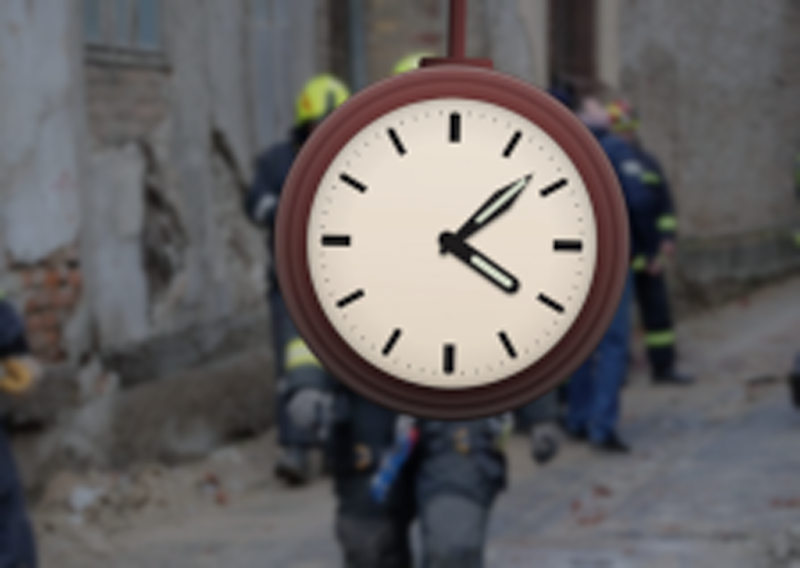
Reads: 4:08
